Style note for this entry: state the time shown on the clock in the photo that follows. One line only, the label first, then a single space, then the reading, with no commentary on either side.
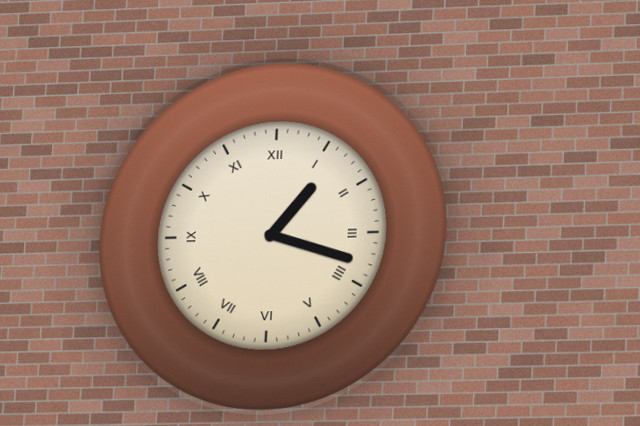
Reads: 1:18
